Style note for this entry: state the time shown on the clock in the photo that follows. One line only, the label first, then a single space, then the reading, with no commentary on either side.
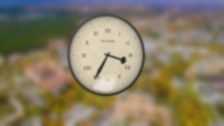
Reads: 3:35
